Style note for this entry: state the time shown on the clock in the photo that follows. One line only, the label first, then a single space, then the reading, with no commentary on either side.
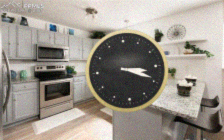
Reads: 3:19
